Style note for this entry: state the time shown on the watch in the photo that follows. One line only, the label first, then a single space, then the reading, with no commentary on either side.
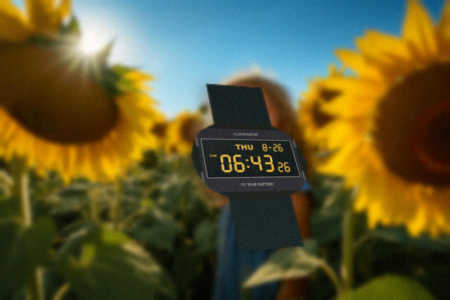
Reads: 6:43:26
